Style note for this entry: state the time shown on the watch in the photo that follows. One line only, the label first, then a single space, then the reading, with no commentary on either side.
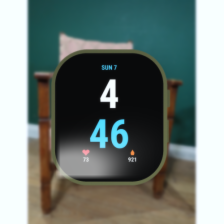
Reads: 4:46
